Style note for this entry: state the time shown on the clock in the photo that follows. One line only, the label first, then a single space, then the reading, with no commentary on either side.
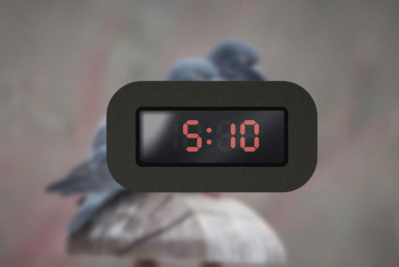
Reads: 5:10
